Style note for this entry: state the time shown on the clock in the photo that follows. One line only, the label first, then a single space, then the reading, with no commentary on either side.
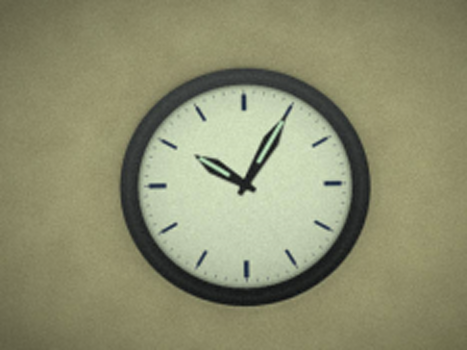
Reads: 10:05
